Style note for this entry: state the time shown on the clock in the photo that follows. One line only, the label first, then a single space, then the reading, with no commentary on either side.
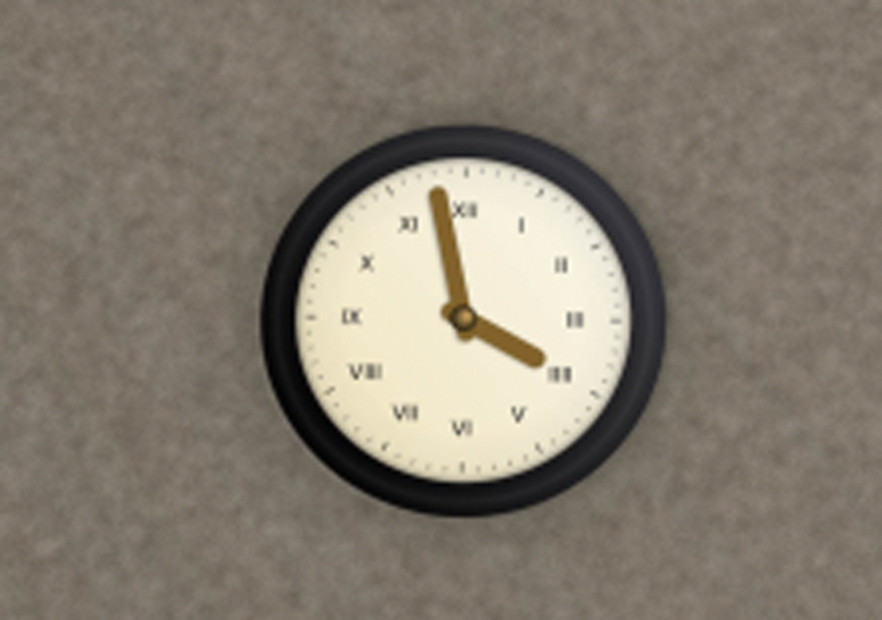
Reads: 3:58
